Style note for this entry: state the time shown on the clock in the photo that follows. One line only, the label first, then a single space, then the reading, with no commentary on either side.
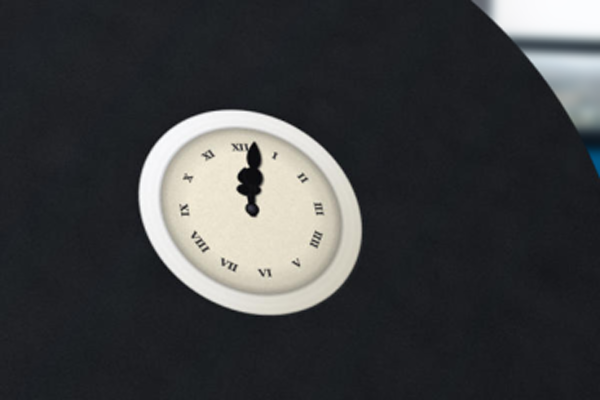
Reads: 12:02
